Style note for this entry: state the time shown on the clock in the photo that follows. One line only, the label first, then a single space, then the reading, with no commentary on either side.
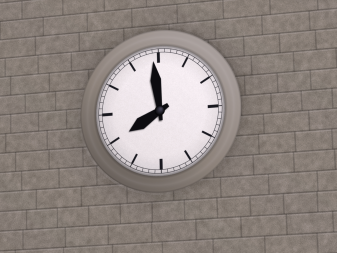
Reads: 7:59
